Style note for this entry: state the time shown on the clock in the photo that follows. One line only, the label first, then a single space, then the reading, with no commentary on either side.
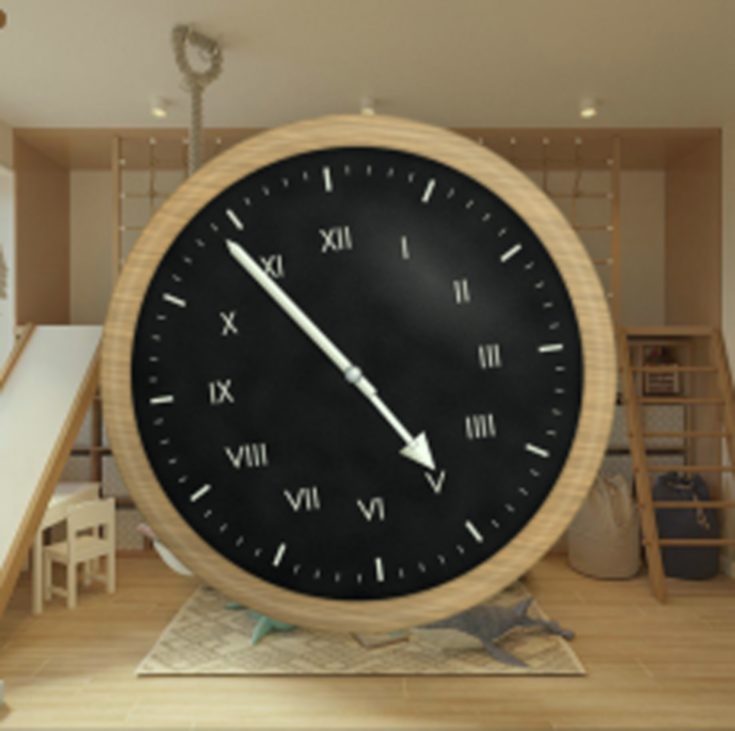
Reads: 4:54
